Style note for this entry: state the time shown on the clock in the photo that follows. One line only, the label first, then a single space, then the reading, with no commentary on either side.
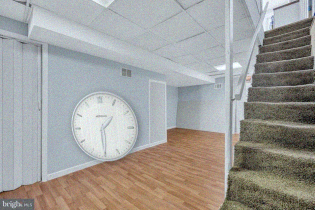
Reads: 1:30
